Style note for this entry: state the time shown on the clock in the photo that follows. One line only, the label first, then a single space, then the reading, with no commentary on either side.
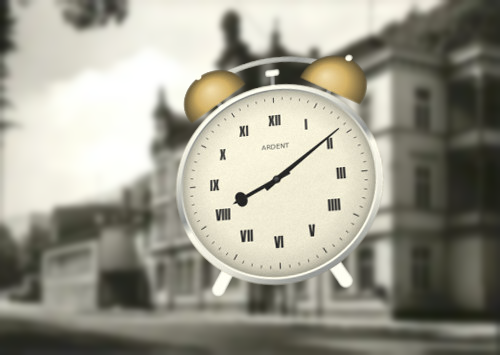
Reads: 8:09
